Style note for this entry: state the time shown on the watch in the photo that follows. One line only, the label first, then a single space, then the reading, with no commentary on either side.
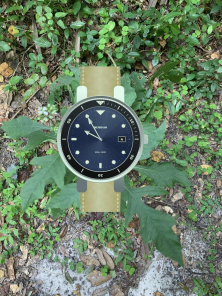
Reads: 9:55
